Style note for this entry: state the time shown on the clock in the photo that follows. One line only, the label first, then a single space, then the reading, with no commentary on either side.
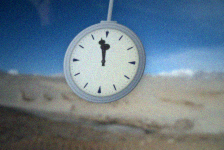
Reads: 11:58
